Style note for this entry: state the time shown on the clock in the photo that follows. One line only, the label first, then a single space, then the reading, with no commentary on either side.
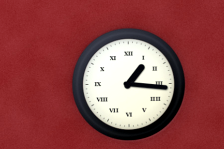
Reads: 1:16
